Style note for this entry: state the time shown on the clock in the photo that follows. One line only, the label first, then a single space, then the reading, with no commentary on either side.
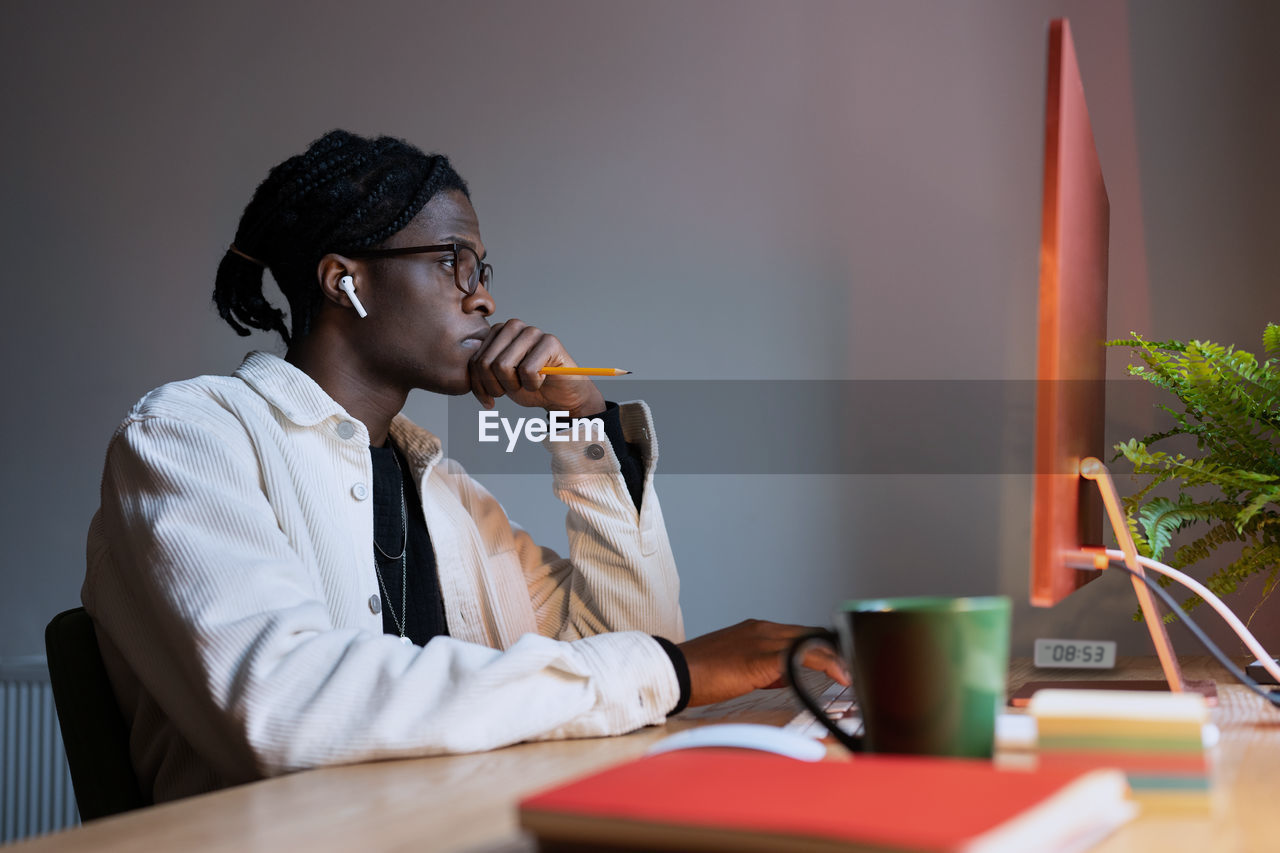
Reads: 8:53
